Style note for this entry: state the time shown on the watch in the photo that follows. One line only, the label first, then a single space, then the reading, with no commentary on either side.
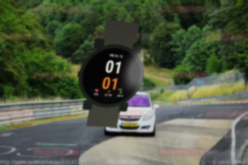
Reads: 1:01
